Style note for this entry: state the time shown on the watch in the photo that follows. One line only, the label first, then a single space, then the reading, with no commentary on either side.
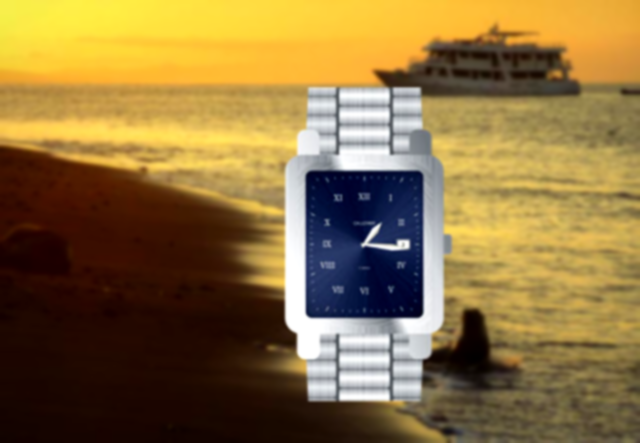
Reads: 1:16
